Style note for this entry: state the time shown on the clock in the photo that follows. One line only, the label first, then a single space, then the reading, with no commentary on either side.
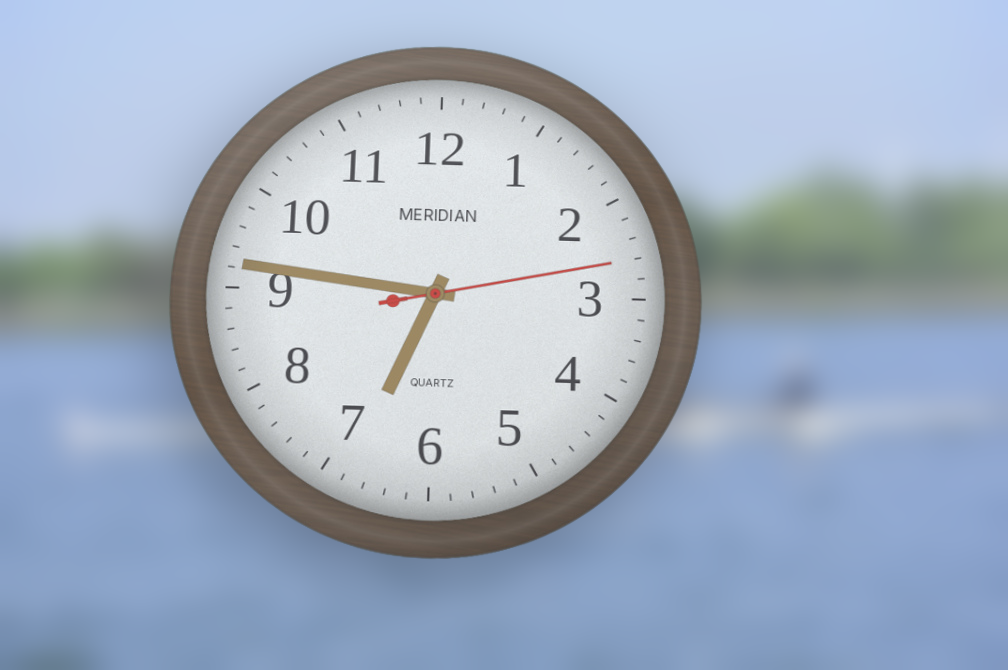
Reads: 6:46:13
